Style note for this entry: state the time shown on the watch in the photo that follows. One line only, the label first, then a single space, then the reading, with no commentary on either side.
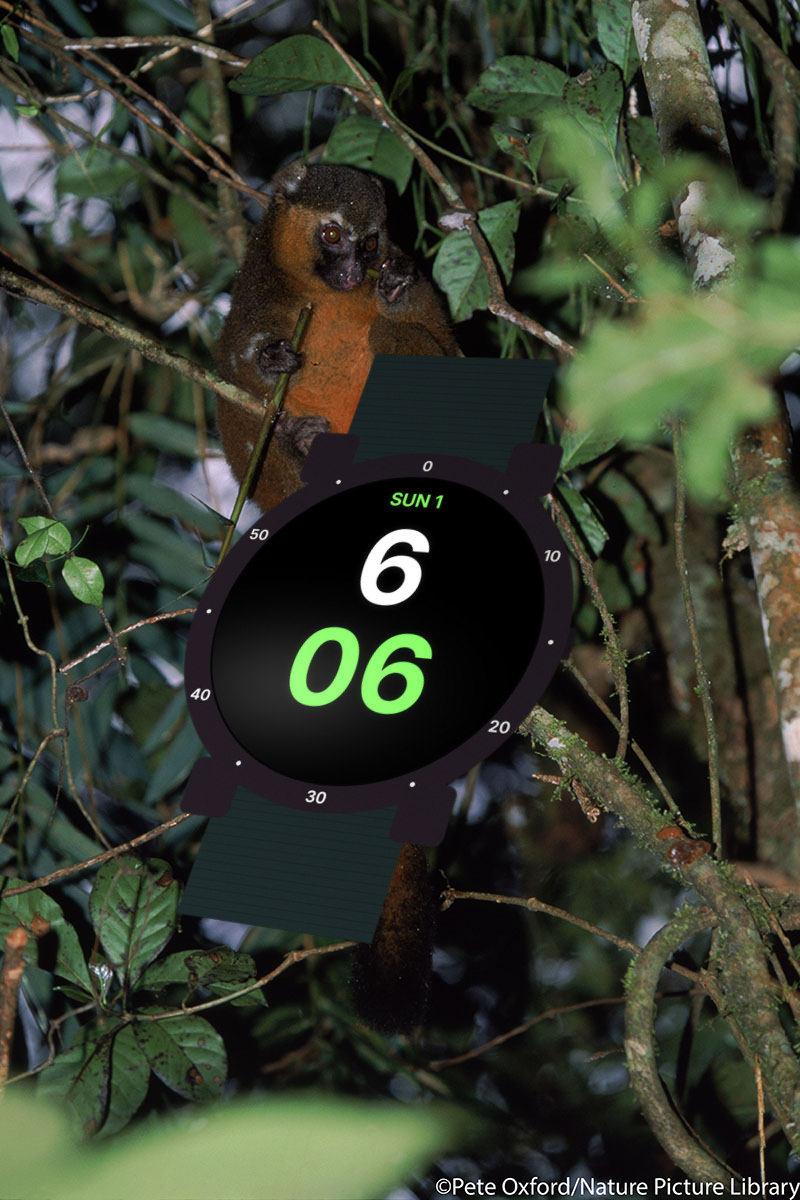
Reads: 6:06
